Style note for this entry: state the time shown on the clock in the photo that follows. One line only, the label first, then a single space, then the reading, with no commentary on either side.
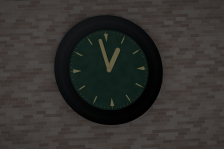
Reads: 12:58
